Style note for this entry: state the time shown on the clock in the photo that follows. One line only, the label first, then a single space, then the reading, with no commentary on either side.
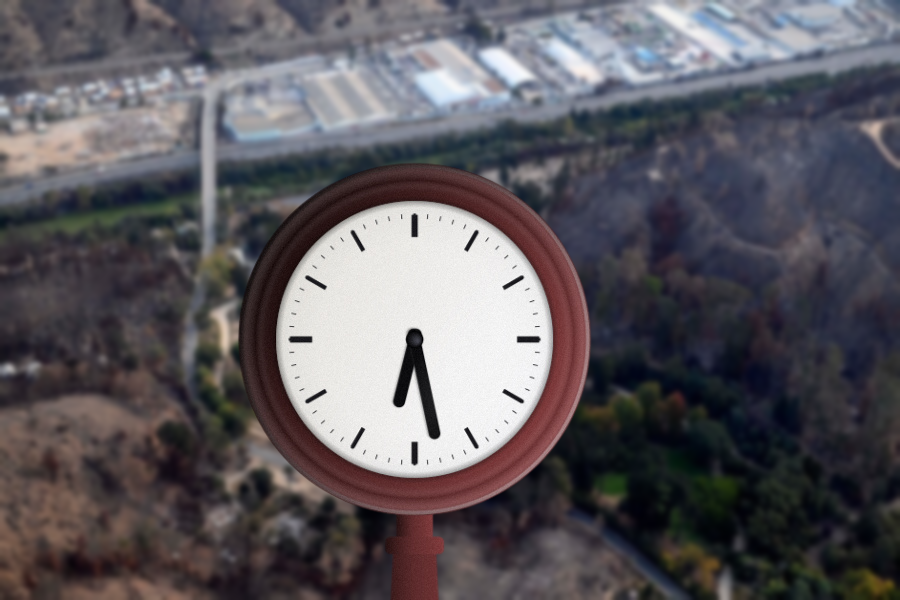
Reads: 6:28
